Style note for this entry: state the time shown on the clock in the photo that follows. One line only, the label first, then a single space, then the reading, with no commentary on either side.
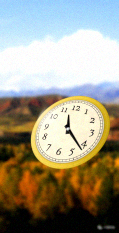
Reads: 11:22
